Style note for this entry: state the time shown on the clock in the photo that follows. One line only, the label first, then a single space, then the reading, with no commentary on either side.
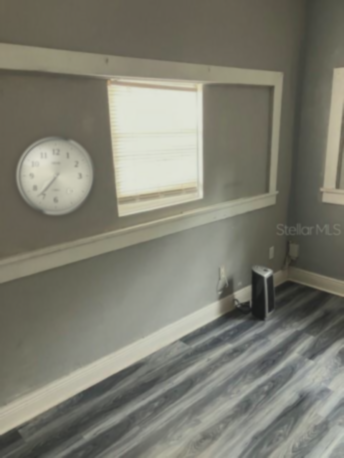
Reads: 7:37
